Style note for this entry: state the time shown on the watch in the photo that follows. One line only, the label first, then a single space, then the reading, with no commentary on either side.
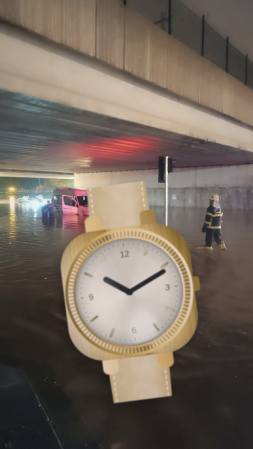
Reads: 10:11
